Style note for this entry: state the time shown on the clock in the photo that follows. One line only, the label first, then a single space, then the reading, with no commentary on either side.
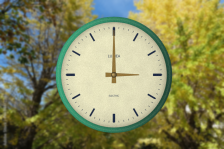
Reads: 3:00
